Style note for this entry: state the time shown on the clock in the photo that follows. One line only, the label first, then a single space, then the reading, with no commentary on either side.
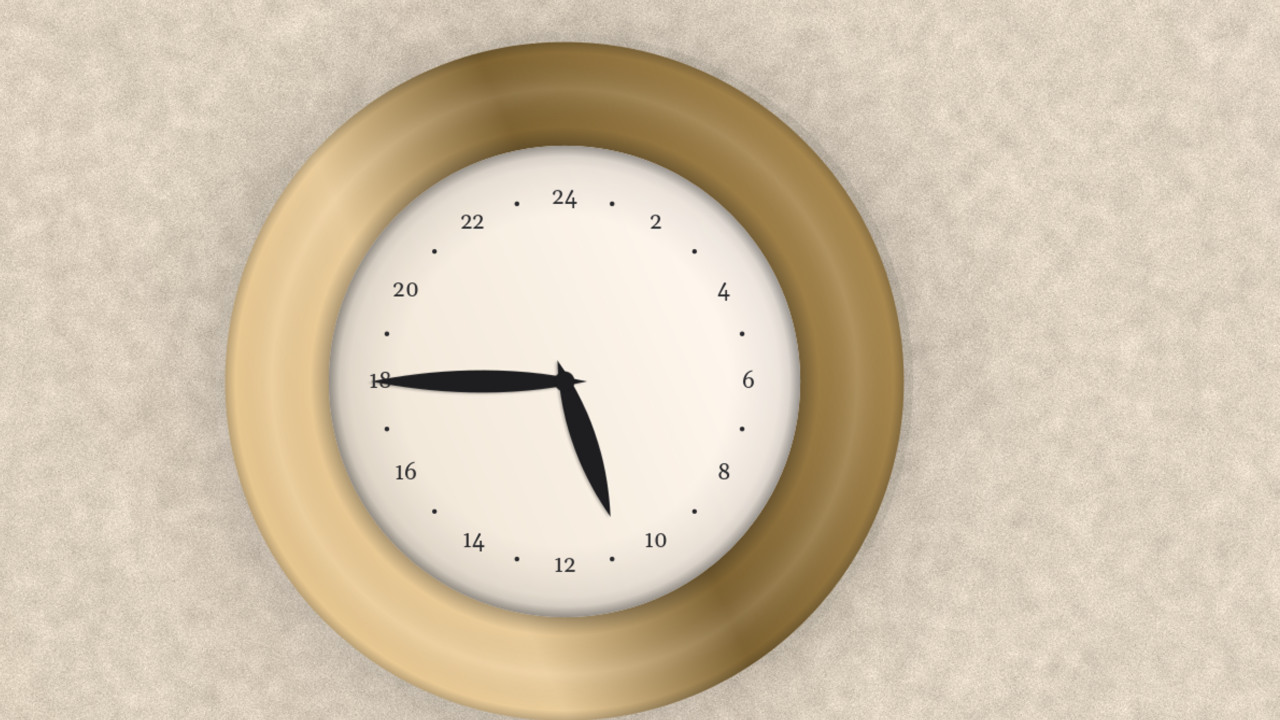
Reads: 10:45
